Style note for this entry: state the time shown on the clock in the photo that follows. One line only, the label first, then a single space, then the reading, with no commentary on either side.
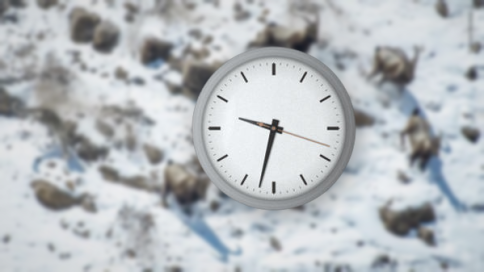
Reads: 9:32:18
